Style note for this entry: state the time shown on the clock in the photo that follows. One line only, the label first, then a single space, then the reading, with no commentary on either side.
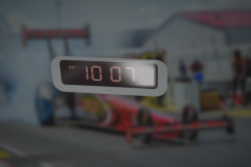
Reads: 10:07
